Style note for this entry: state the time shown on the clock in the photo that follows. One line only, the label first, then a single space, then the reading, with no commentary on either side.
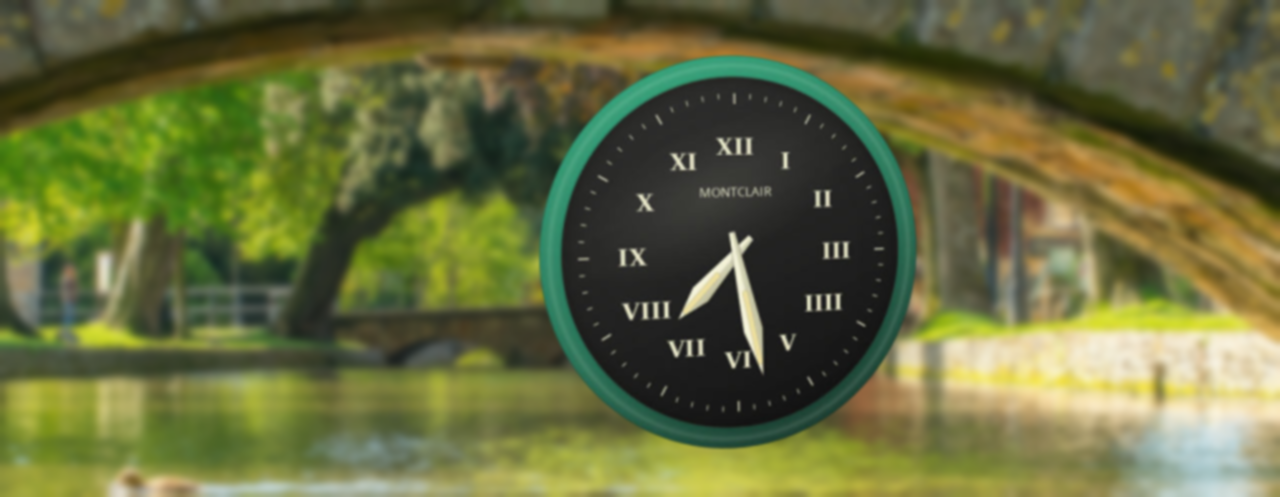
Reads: 7:28
